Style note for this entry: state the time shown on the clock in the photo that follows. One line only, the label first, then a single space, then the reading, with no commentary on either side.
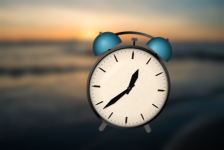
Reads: 12:38
